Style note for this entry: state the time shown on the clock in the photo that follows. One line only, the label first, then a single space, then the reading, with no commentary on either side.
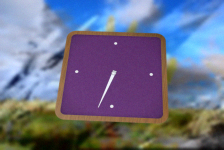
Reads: 6:33
